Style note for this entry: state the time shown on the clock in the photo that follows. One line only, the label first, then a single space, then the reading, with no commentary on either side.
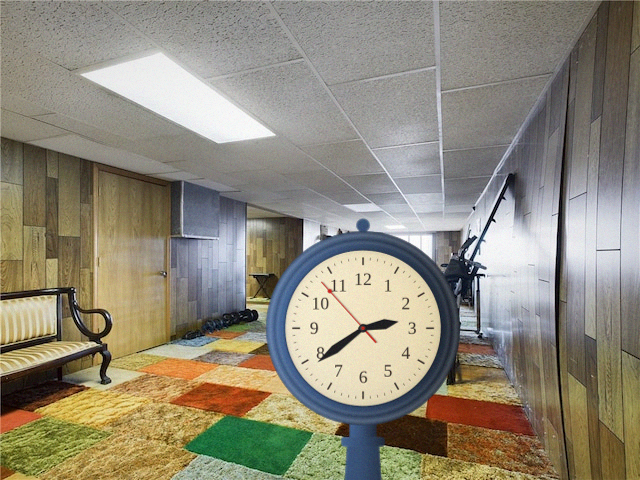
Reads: 2:38:53
